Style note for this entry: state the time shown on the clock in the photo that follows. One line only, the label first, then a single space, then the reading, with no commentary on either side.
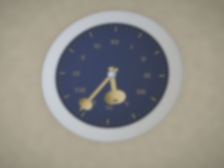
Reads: 5:36
